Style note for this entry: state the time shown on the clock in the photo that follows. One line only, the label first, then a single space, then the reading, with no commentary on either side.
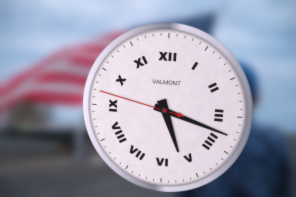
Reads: 5:17:47
